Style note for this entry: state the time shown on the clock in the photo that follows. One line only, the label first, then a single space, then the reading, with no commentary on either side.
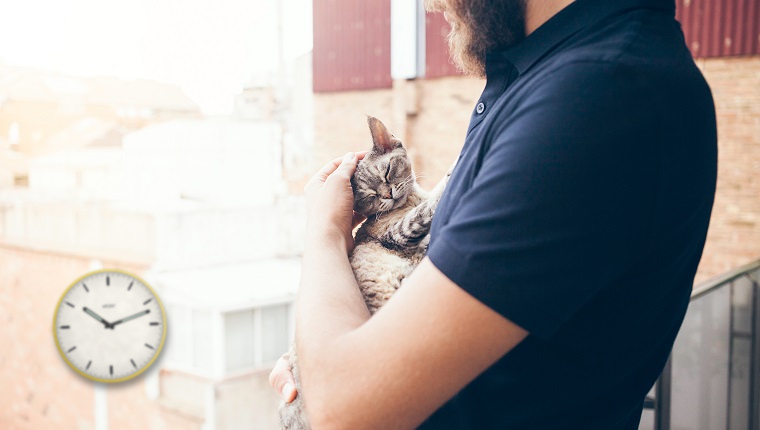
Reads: 10:12
